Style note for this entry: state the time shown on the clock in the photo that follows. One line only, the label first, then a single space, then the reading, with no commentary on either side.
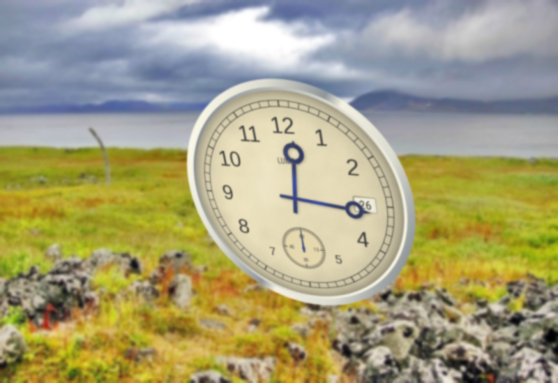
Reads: 12:16
